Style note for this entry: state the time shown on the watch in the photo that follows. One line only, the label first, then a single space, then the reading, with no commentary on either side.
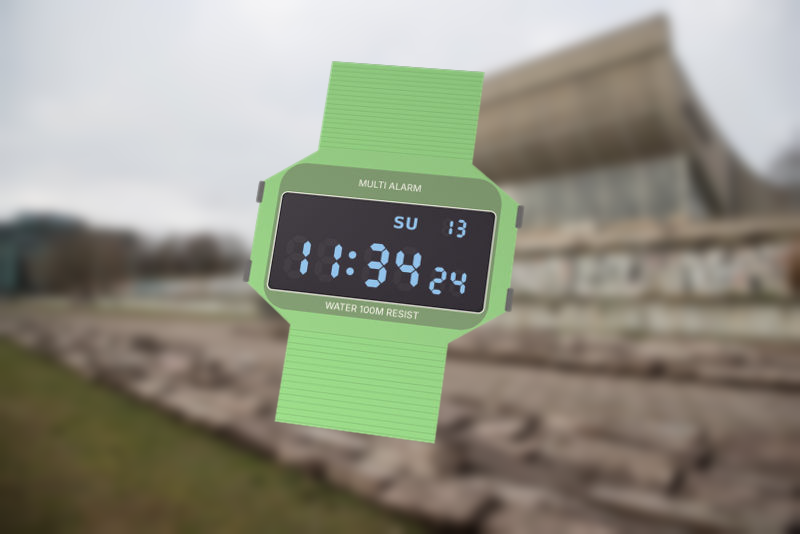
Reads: 11:34:24
